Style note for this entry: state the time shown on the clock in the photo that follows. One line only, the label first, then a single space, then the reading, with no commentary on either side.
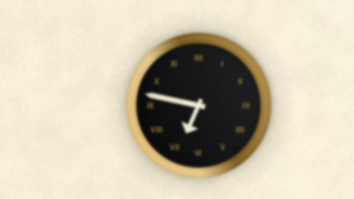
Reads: 6:47
